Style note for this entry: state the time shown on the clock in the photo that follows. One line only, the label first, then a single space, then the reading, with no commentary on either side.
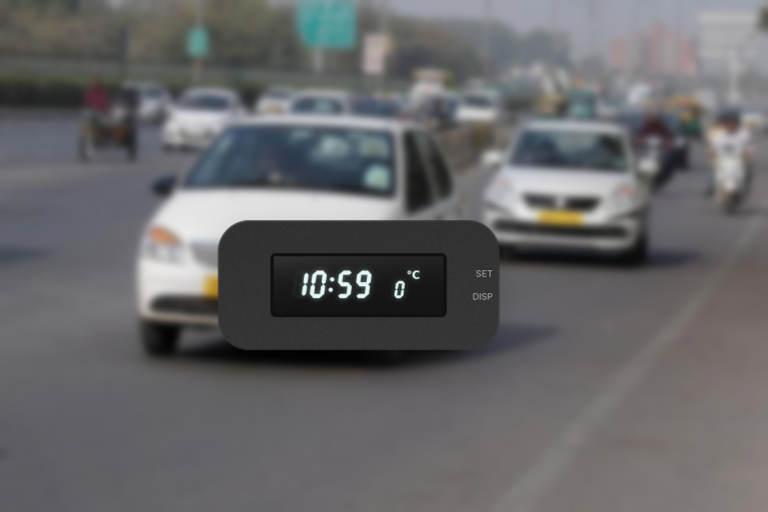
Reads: 10:59
